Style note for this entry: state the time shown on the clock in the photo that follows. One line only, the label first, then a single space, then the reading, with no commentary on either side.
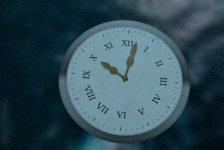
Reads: 10:02
